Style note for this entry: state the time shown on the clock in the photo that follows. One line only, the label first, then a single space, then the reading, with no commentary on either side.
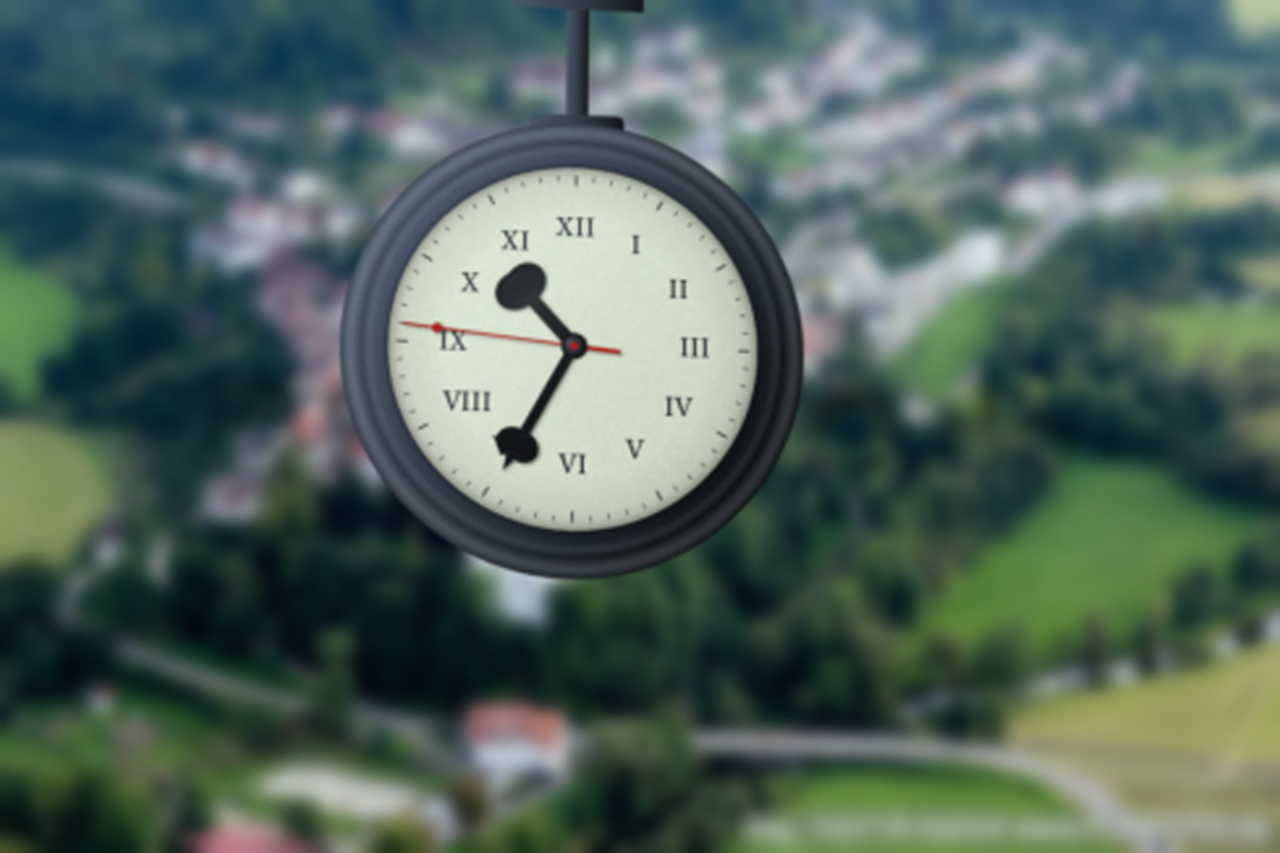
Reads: 10:34:46
